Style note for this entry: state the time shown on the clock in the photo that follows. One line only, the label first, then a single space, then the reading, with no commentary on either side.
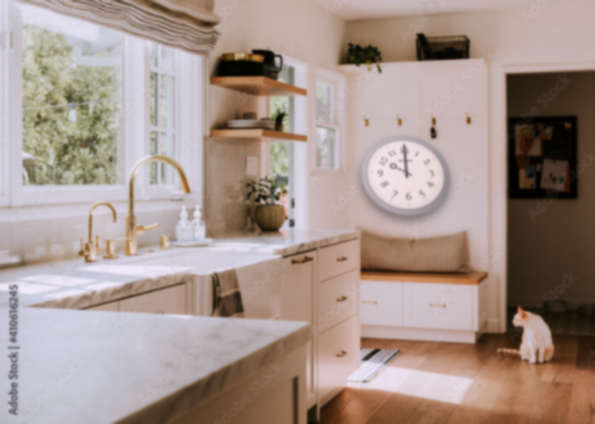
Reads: 10:00
